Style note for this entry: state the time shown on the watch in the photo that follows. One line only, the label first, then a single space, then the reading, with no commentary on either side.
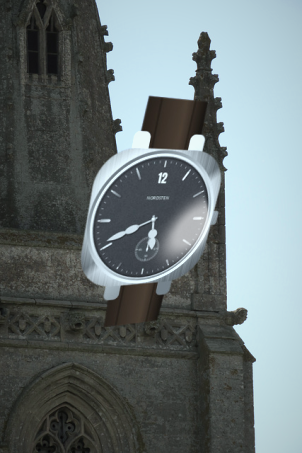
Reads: 5:41
